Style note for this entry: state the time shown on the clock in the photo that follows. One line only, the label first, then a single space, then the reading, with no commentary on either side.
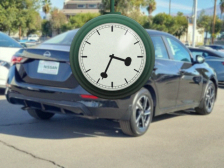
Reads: 3:34
